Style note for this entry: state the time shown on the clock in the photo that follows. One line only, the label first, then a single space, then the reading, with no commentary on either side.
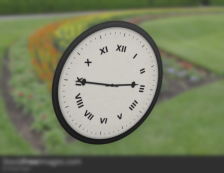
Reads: 2:45
